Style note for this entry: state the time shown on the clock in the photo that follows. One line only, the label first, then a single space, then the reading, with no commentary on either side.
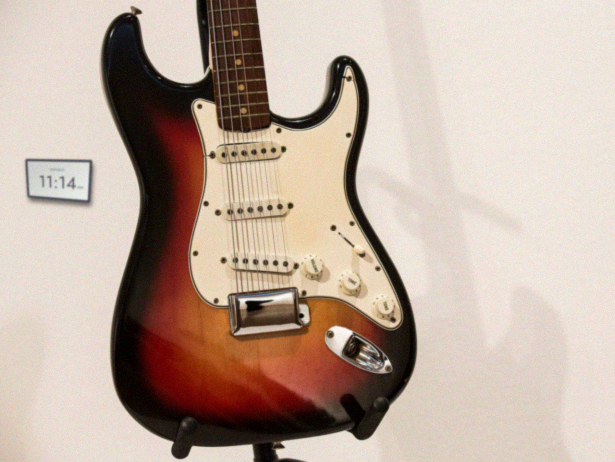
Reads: 11:14
